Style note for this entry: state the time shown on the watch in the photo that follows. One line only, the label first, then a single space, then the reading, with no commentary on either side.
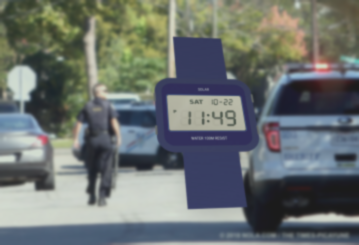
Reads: 11:49
